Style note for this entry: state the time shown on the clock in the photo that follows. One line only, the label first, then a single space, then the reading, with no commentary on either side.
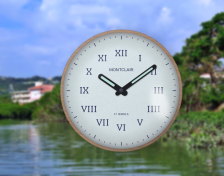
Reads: 10:09
